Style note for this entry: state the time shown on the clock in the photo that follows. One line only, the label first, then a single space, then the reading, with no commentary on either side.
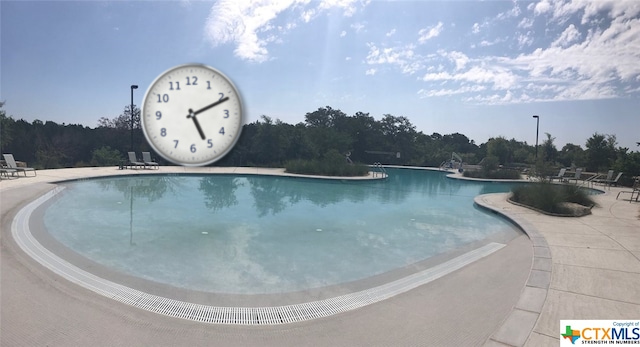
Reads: 5:11
